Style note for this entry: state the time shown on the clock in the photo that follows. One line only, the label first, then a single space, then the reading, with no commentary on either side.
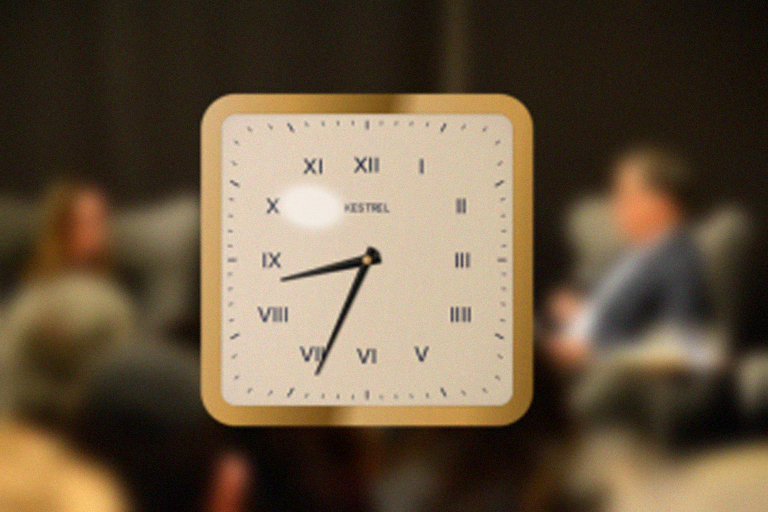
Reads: 8:34
